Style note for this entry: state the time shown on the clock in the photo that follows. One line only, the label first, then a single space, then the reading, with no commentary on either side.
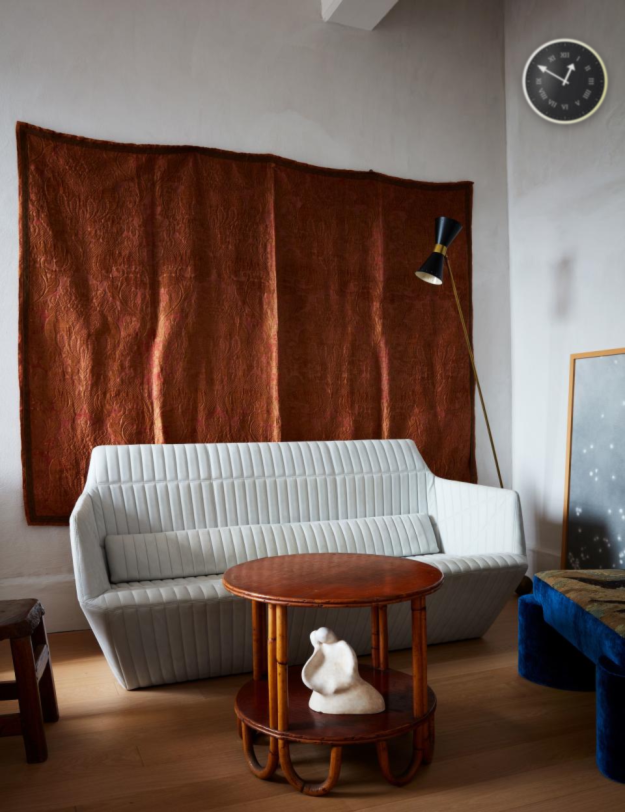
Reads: 12:50
